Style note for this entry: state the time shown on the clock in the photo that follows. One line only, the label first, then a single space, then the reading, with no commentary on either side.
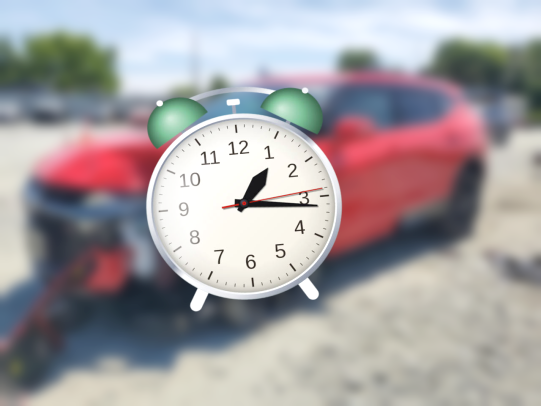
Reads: 1:16:14
